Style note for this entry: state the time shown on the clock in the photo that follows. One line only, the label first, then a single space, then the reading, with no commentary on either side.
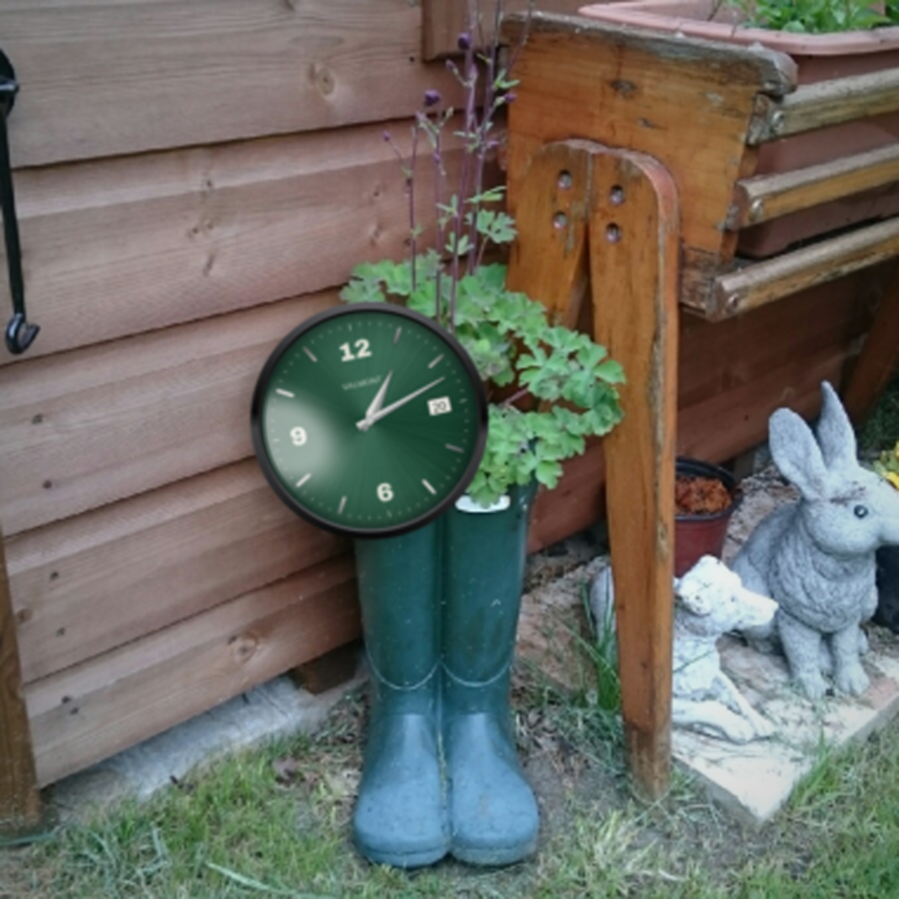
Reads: 1:12
